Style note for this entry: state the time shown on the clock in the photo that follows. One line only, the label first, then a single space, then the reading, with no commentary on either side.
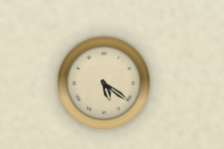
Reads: 5:21
